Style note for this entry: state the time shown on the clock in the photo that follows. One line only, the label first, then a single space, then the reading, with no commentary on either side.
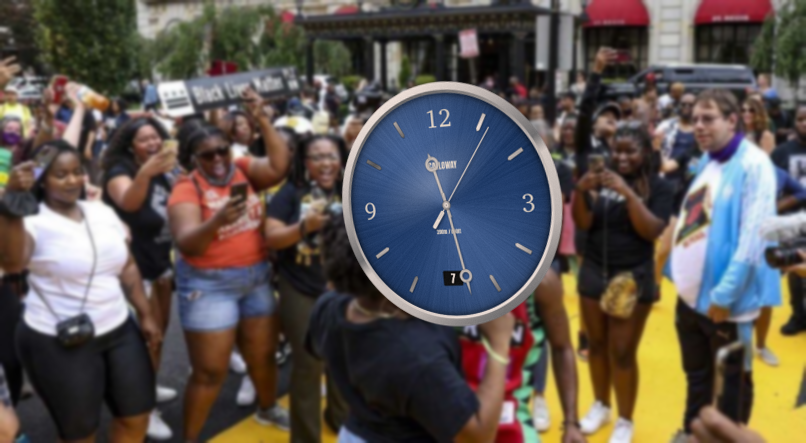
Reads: 11:28:06
